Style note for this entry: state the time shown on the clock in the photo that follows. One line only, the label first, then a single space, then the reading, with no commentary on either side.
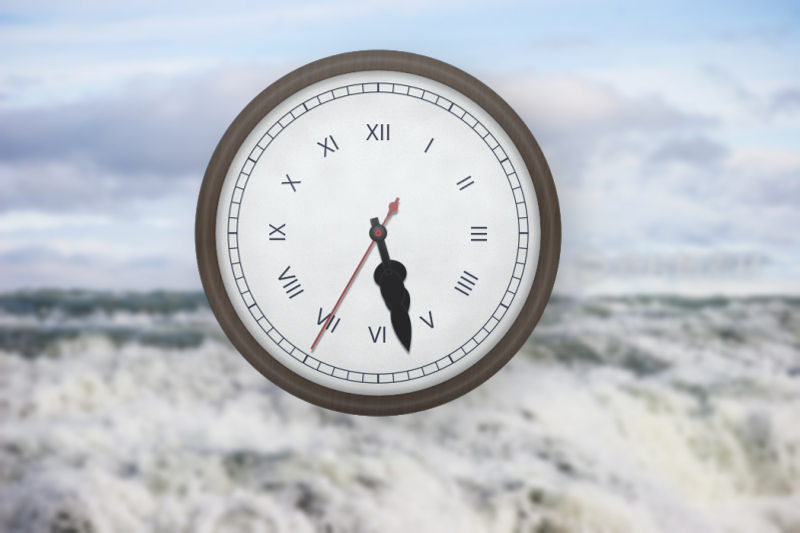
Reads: 5:27:35
